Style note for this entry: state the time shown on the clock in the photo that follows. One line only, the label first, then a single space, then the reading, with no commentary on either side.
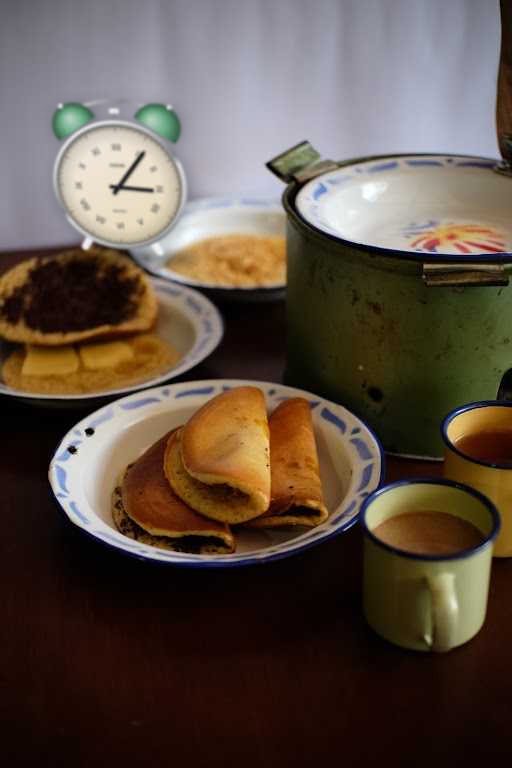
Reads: 3:06
